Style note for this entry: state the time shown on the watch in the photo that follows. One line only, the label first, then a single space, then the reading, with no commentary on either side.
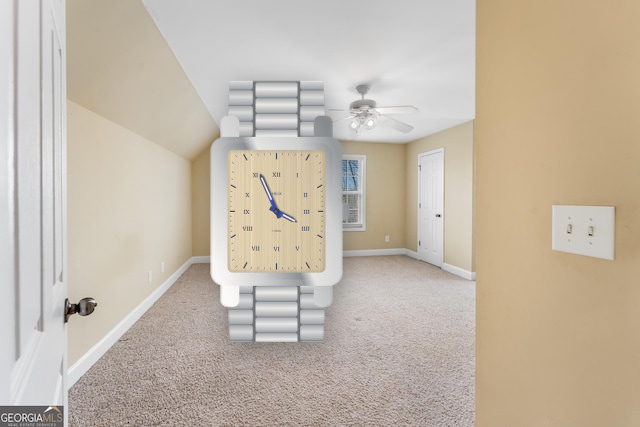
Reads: 3:56
